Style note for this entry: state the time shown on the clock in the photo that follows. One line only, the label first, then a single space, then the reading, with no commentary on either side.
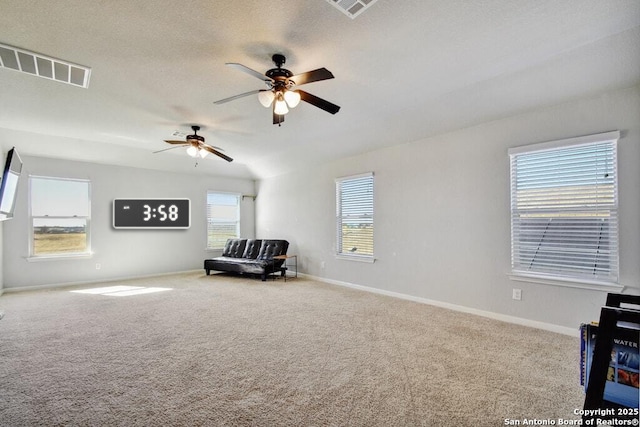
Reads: 3:58
